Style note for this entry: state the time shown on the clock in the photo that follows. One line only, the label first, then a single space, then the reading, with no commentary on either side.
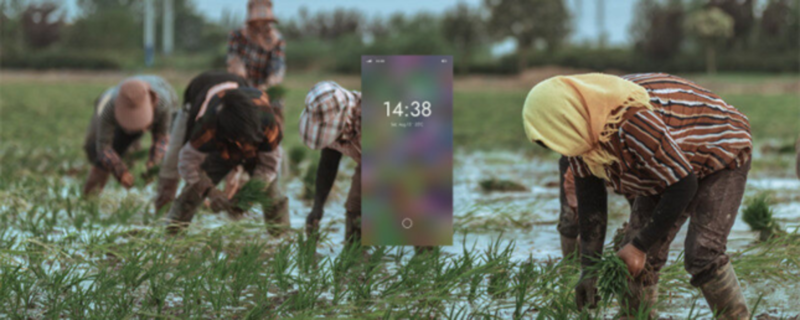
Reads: 14:38
